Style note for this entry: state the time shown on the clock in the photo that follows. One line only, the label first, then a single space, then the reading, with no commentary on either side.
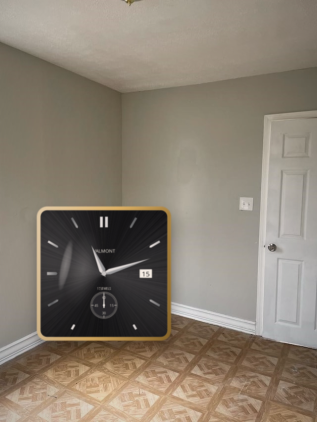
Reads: 11:12
